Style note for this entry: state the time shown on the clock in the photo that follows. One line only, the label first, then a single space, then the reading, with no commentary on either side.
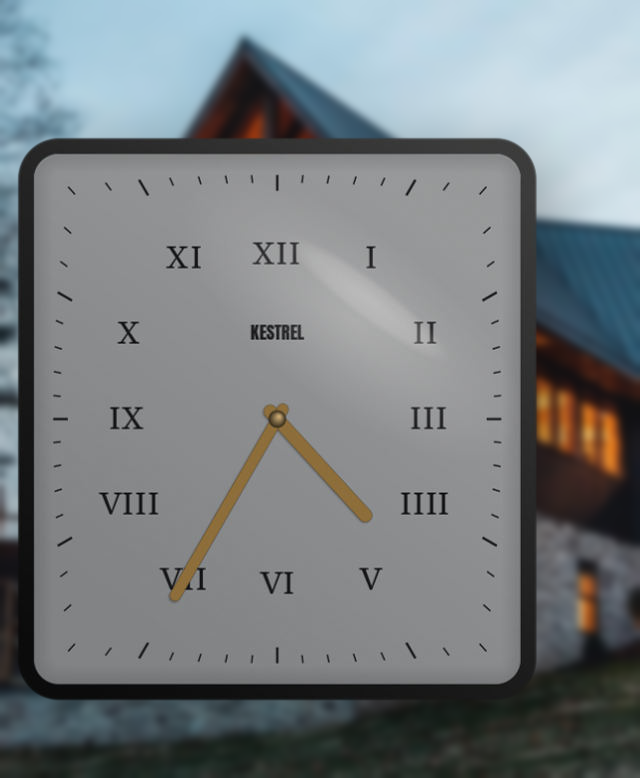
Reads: 4:35
